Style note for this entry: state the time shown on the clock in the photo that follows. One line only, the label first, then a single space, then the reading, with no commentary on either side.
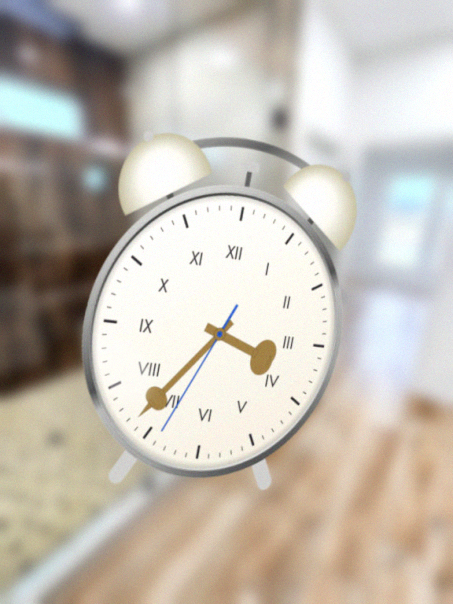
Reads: 3:36:34
